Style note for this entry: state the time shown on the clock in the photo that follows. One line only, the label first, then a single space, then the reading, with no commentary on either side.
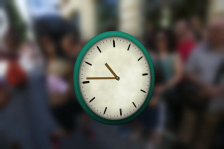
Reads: 10:46
